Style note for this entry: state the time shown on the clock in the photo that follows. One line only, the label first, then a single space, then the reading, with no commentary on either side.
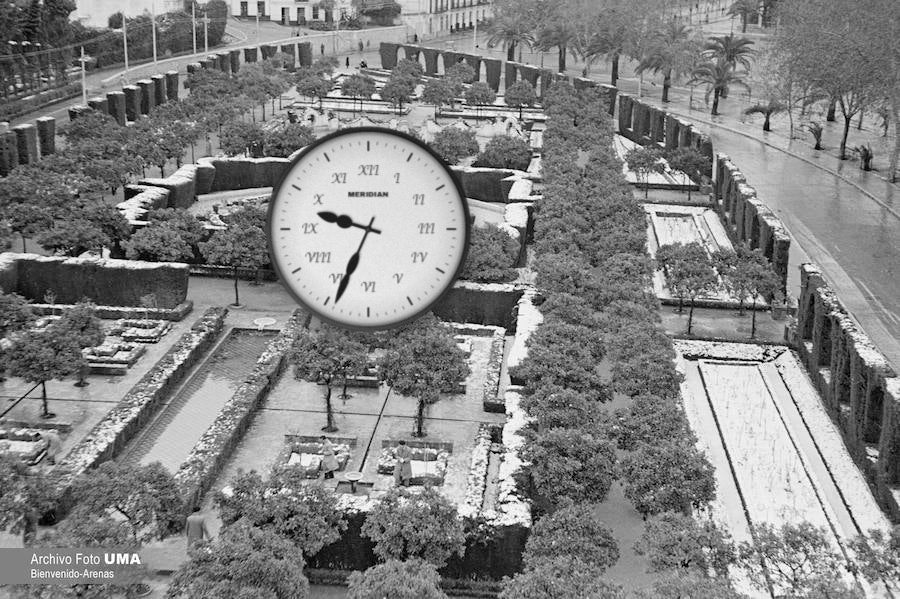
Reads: 9:34
